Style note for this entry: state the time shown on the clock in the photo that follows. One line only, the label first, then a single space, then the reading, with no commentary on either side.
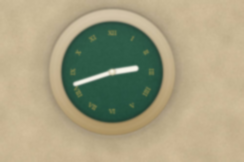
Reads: 2:42
